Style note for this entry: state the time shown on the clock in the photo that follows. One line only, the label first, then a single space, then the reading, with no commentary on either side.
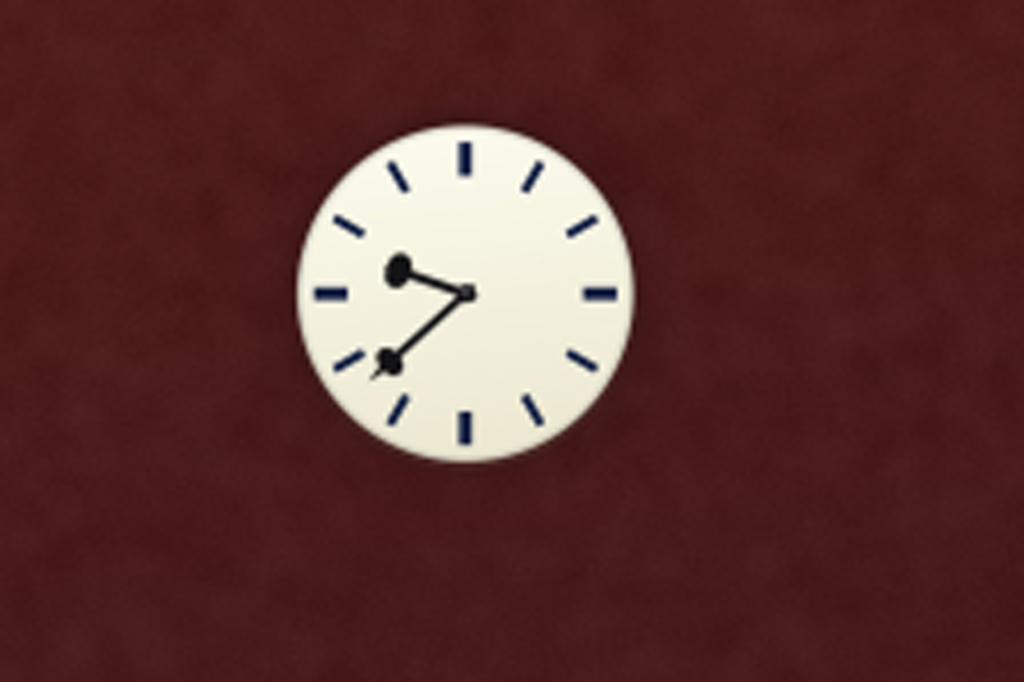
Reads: 9:38
